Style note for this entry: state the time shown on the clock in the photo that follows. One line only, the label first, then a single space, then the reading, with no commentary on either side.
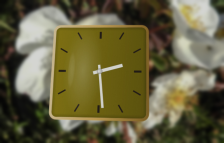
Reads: 2:29
